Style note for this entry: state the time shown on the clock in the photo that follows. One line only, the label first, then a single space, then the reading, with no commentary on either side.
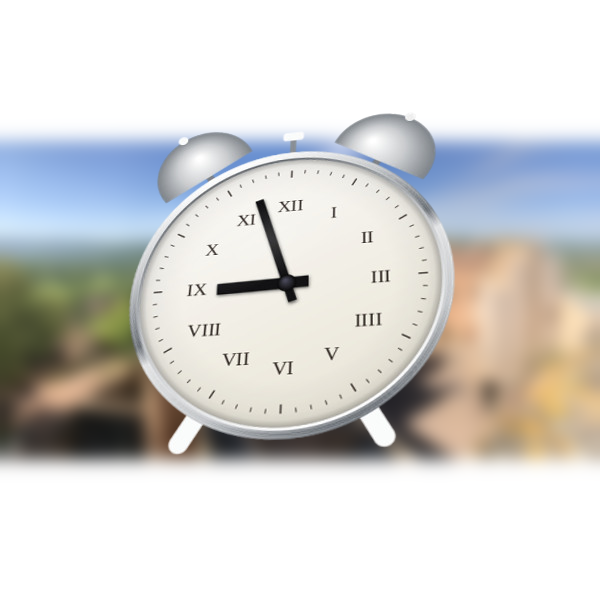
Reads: 8:57
